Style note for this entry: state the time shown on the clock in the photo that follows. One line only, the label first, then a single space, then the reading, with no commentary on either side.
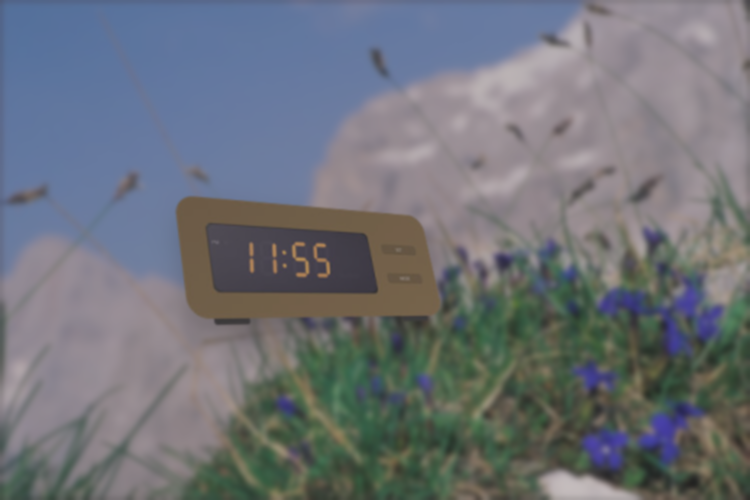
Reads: 11:55
